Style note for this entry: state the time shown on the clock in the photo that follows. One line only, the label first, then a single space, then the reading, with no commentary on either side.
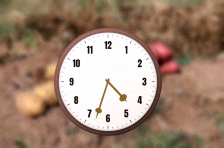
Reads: 4:33
